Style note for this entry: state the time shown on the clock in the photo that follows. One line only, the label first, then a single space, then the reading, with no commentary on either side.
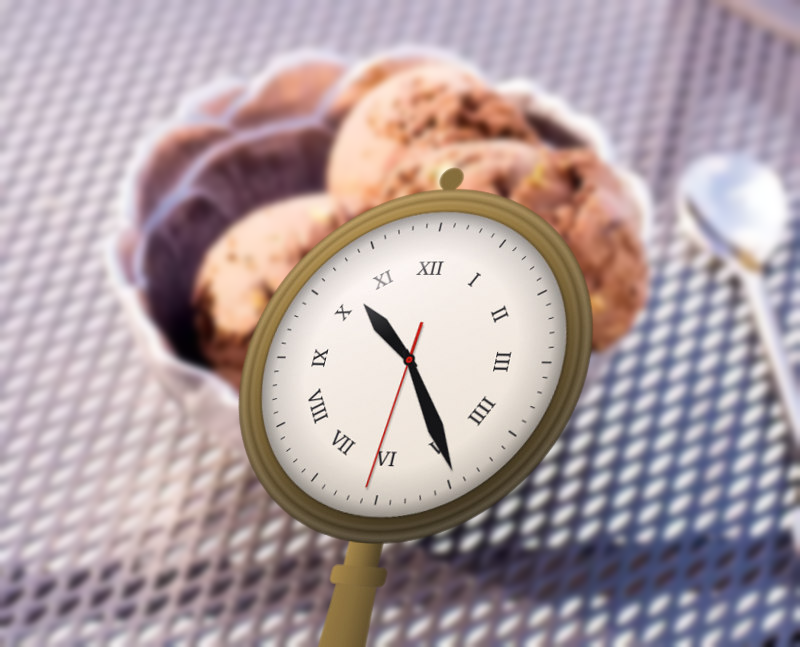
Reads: 10:24:31
